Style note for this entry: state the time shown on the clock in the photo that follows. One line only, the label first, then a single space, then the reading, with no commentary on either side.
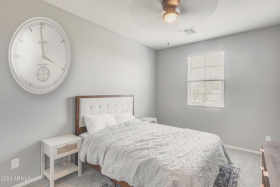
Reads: 3:59
